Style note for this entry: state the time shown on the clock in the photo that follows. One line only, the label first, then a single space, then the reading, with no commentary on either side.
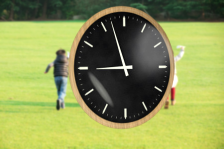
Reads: 8:57
